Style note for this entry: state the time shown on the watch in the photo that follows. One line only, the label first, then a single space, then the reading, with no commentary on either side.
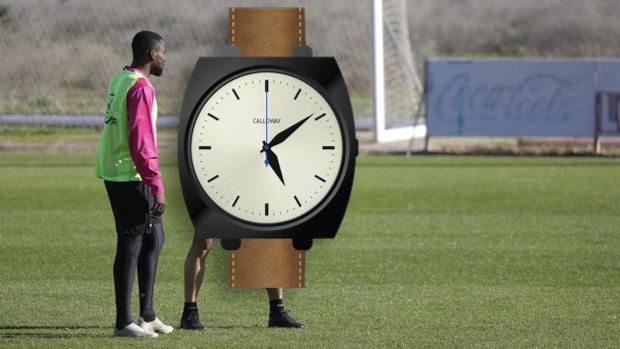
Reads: 5:09:00
